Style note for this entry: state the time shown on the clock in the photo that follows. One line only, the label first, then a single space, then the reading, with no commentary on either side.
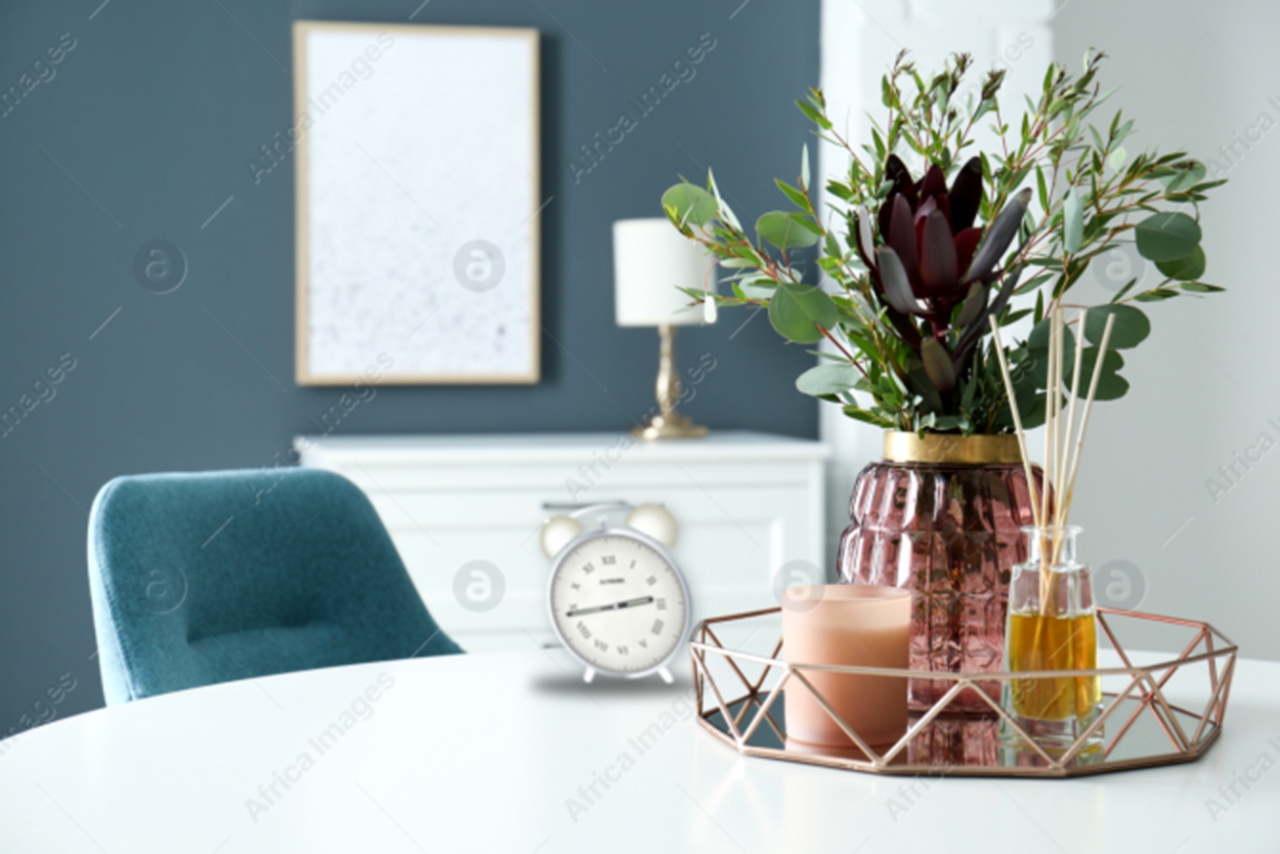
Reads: 2:44
